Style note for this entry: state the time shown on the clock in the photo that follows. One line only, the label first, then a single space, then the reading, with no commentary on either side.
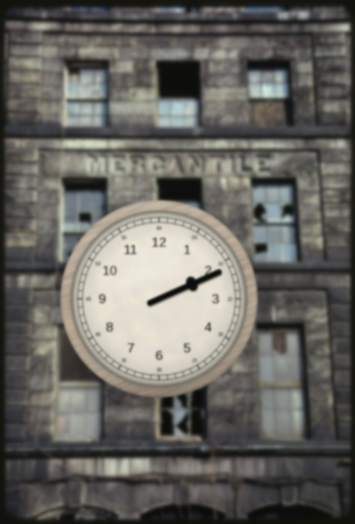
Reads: 2:11
